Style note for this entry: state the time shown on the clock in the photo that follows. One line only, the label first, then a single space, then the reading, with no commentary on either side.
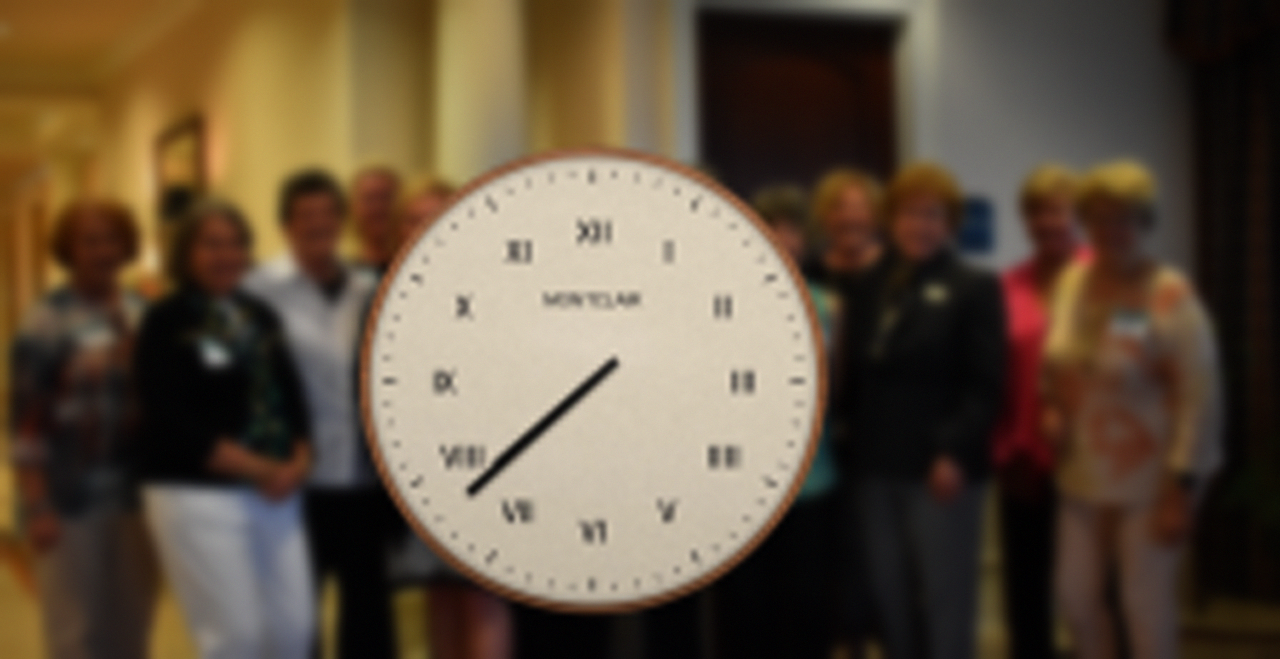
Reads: 7:38
